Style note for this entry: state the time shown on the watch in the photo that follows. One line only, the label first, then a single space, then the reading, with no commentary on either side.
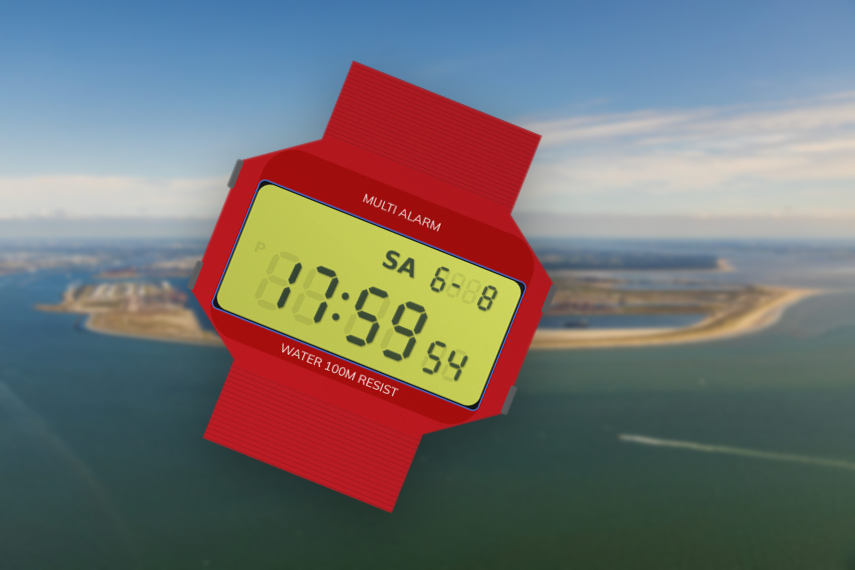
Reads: 17:59:54
